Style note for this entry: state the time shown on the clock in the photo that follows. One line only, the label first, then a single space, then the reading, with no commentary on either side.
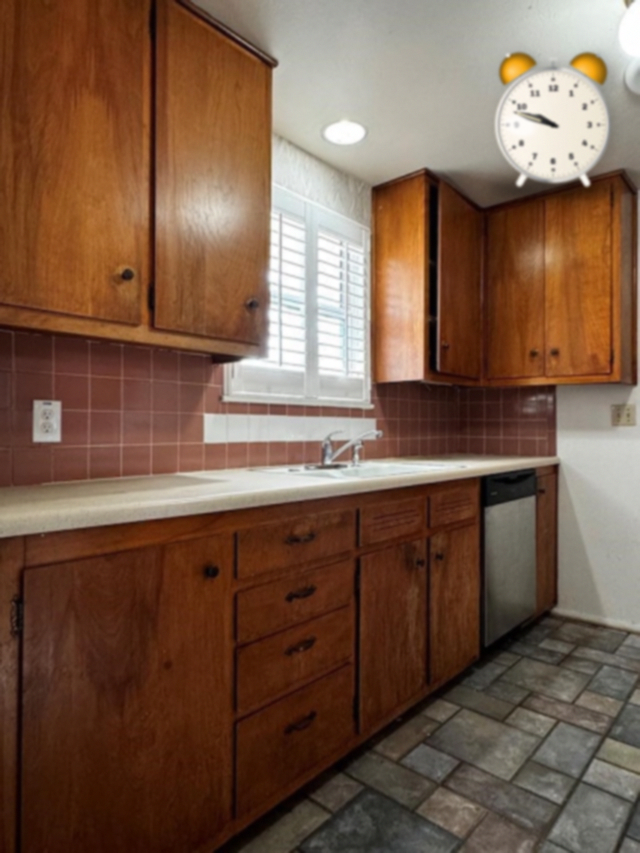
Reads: 9:48
